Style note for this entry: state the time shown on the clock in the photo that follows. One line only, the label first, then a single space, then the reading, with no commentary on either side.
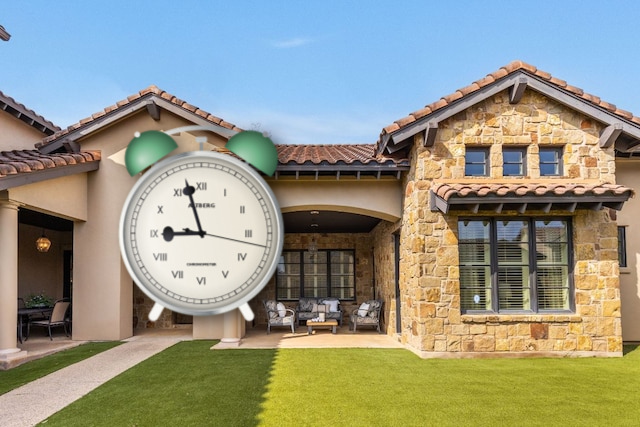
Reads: 8:57:17
